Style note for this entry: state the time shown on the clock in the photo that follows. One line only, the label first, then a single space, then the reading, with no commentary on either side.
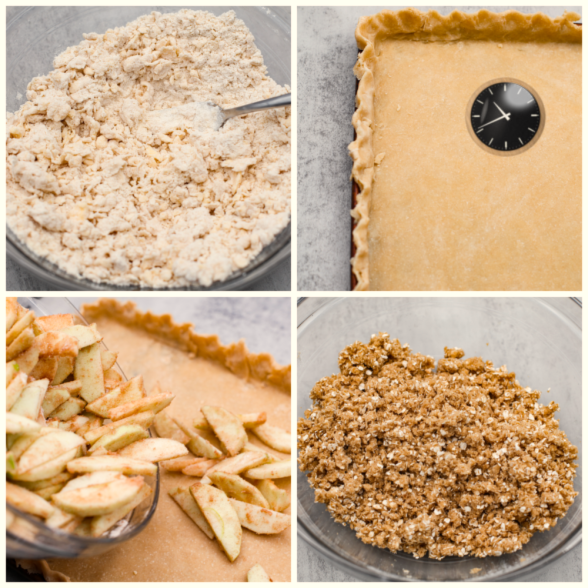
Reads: 10:41
